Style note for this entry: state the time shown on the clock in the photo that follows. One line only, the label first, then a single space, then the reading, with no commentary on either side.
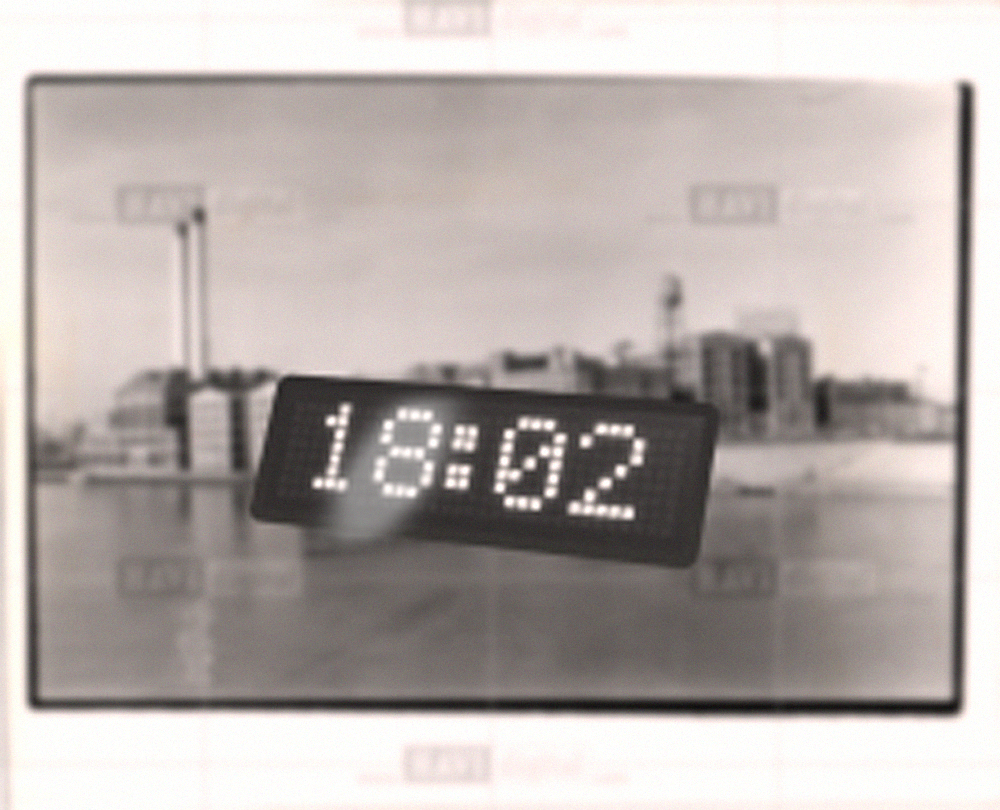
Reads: 18:02
